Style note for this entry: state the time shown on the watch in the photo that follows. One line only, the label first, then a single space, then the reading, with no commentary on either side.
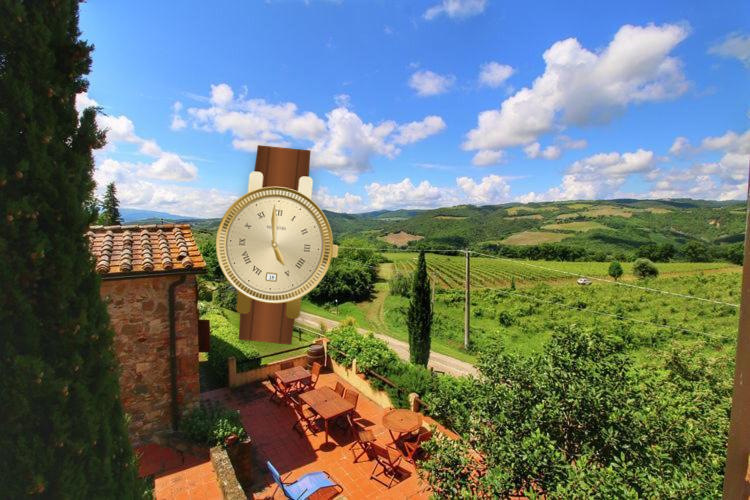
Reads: 4:59
